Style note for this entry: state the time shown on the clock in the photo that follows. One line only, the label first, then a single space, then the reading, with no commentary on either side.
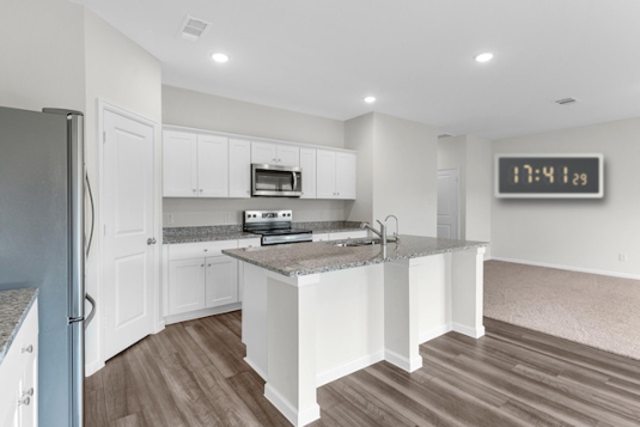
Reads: 17:41:29
